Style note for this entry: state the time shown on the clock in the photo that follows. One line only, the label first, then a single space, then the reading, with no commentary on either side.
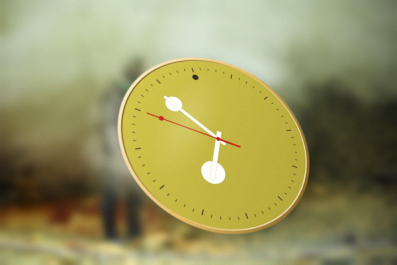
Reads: 6:53:50
